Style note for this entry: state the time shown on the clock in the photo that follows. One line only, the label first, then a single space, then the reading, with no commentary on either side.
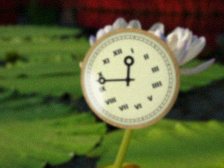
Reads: 12:48
